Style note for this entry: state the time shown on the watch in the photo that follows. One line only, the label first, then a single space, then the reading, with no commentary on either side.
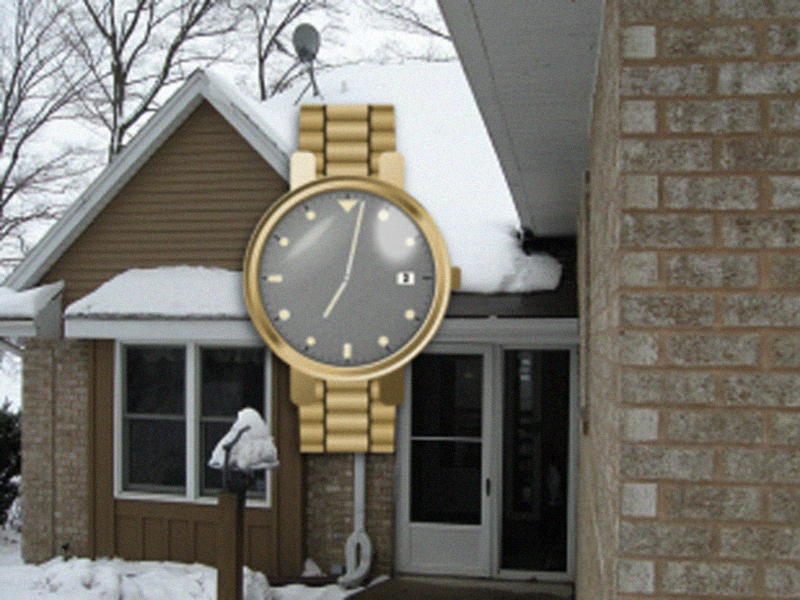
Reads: 7:02
